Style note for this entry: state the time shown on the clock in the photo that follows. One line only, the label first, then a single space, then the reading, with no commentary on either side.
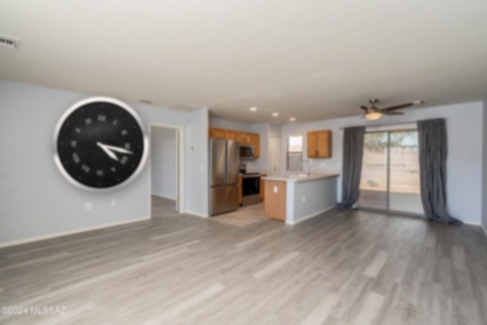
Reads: 4:17
